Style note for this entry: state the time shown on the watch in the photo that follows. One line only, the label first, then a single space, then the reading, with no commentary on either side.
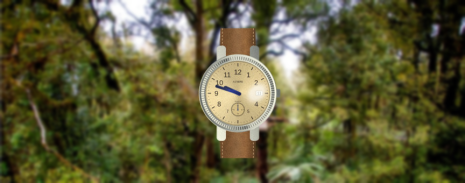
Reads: 9:48
